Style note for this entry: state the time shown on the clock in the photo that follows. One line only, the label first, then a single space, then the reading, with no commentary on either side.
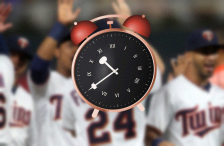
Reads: 10:40
